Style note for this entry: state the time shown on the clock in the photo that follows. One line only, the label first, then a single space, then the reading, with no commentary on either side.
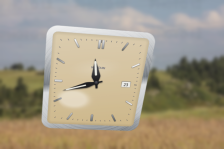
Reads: 11:42
